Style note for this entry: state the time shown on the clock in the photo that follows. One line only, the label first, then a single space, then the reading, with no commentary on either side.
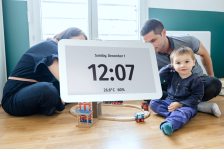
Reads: 12:07
